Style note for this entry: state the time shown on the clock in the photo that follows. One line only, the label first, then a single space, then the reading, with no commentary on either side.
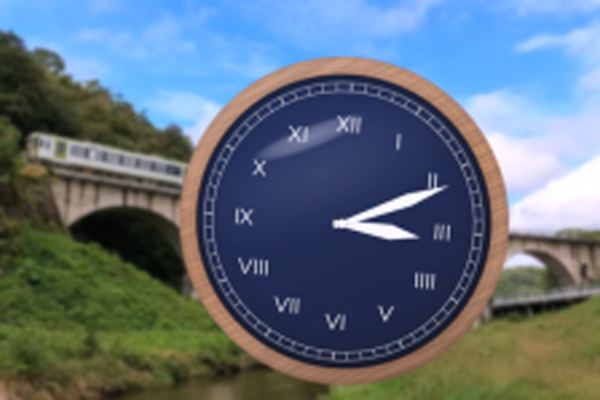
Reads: 3:11
